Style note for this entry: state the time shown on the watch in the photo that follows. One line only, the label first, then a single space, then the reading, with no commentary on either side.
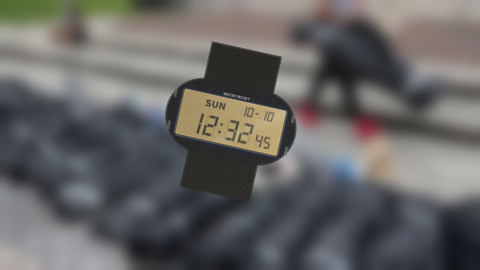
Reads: 12:32:45
